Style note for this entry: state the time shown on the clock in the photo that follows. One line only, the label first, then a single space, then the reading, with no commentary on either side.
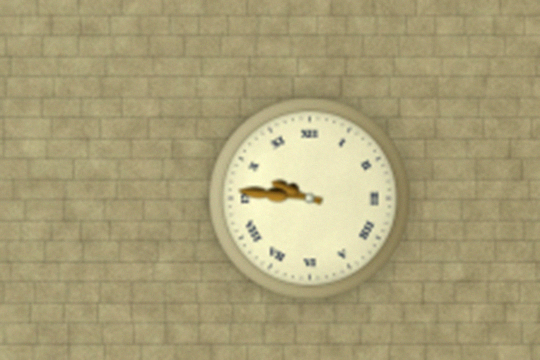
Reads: 9:46
